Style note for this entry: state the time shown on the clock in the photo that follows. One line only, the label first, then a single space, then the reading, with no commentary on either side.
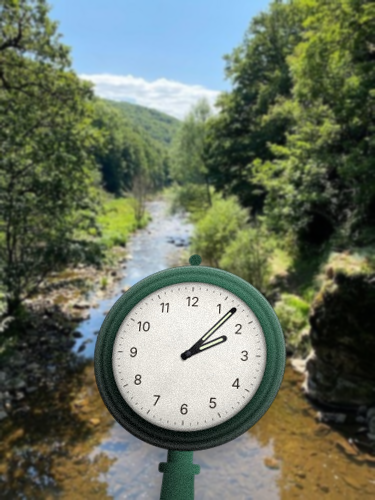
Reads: 2:07
